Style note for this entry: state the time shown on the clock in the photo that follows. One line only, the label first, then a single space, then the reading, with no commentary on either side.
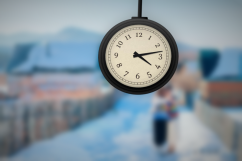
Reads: 4:13
